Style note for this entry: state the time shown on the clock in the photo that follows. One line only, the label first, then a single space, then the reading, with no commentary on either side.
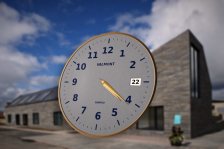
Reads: 4:21
